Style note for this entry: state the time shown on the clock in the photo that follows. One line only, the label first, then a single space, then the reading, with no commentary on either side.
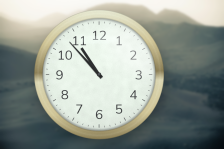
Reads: 10:53
